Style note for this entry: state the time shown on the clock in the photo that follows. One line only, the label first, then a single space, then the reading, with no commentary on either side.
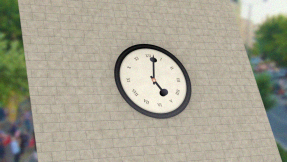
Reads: 5:02
